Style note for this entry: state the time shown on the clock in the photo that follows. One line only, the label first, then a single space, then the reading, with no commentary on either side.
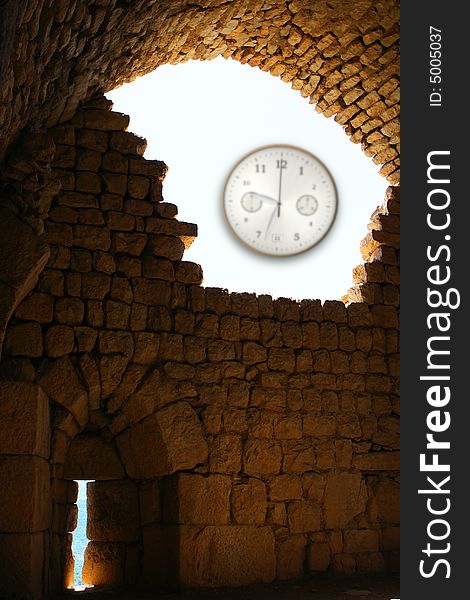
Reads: 9:33
